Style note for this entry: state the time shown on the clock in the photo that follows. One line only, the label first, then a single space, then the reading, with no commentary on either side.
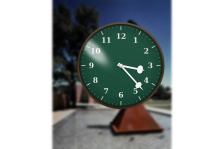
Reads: 3:23
